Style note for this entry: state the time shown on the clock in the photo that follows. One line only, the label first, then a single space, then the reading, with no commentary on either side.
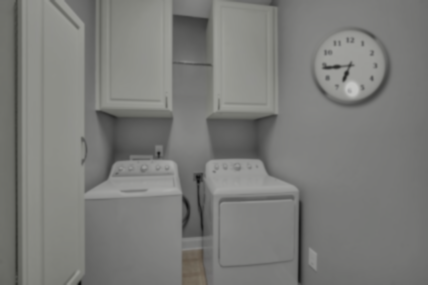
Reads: 6:44
